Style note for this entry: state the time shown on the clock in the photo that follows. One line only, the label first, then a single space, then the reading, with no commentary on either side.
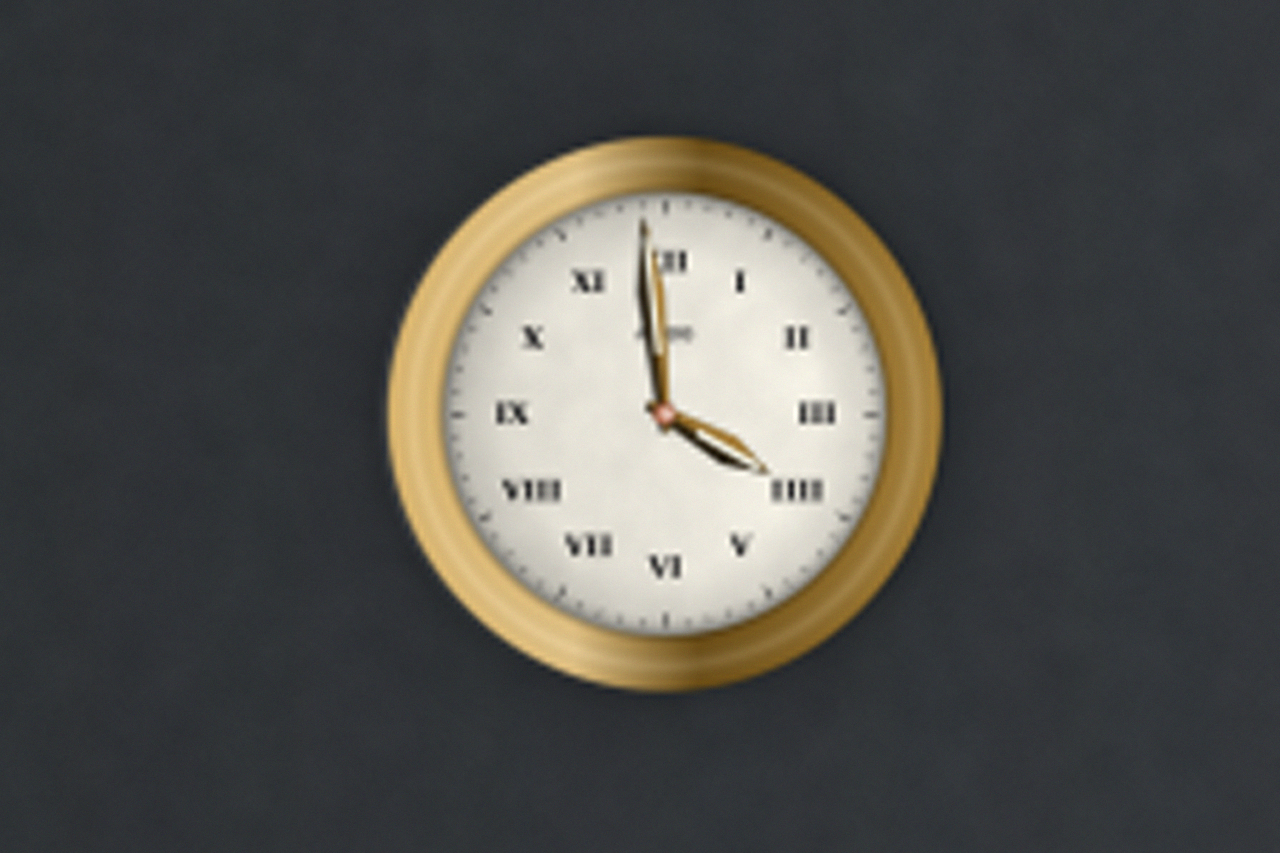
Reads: 3:59
